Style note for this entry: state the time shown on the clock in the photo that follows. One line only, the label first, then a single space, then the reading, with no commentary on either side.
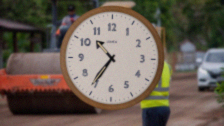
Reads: 10:36
